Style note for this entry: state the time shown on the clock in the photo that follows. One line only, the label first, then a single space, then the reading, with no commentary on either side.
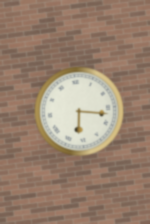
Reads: 6:17
